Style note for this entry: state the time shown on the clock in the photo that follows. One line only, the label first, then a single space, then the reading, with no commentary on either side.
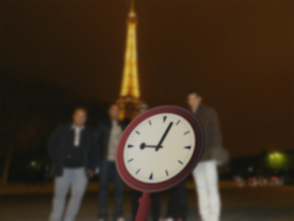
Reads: 9:03
